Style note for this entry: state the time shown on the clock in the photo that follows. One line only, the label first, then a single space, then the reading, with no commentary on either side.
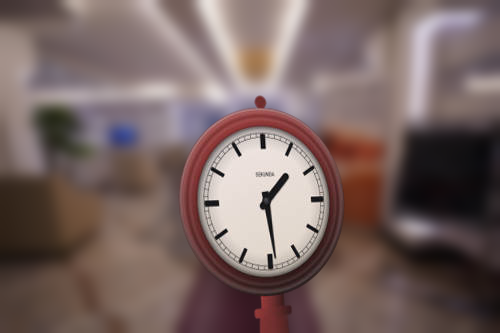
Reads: 1:29
